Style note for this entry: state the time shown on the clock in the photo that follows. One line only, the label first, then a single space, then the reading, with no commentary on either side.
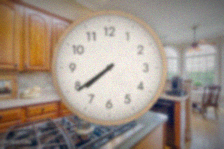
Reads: 7:39
